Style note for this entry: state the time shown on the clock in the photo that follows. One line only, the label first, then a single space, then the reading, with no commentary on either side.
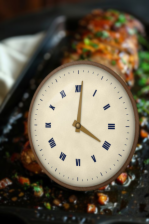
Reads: 4:01
